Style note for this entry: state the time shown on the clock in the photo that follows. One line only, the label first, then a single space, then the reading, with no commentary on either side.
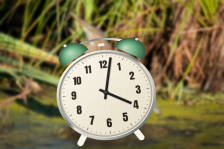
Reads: 4:02
